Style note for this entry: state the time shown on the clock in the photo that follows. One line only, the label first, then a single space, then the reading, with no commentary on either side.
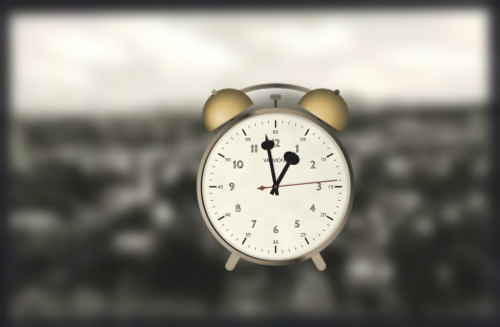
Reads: 12:58:14
